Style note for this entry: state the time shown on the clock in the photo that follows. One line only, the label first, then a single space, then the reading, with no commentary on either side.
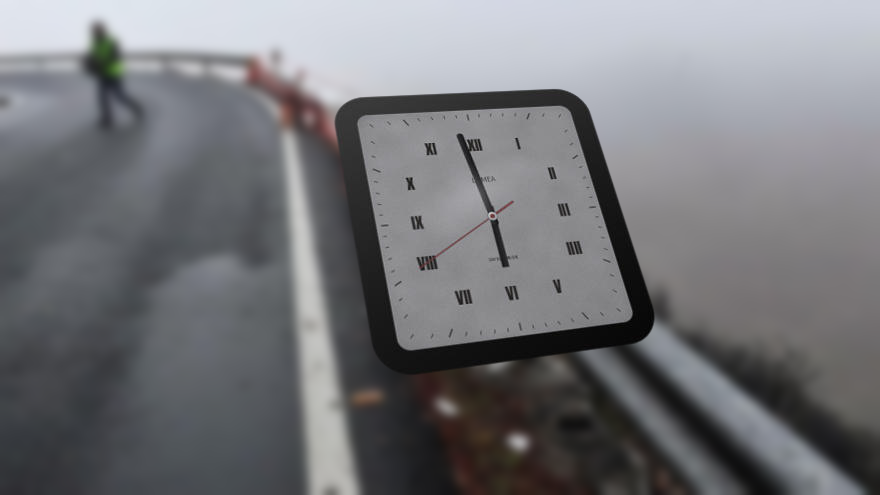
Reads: 5:58:40
